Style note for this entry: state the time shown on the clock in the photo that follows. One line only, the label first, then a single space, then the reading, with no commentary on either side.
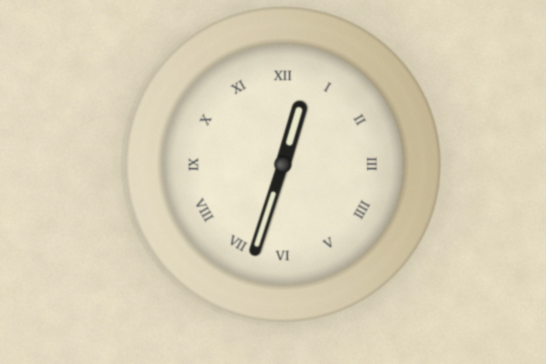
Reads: 12:33
